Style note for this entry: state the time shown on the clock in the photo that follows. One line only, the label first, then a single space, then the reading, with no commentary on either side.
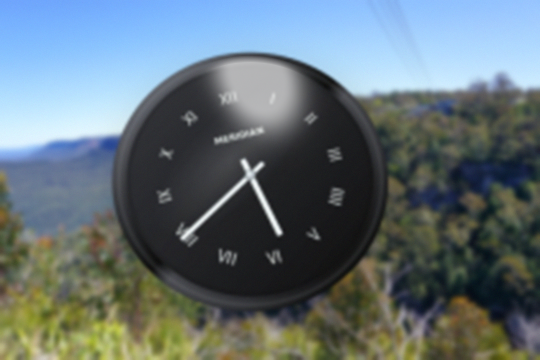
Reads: 5:40
